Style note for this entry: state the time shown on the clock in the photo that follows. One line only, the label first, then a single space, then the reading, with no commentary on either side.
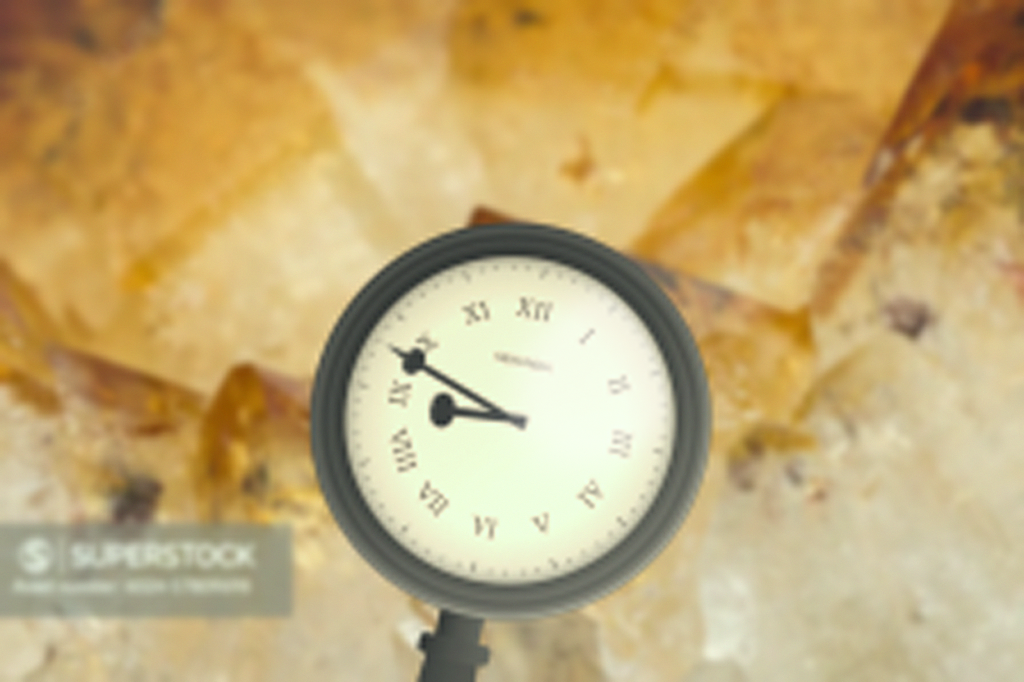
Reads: 8:48
